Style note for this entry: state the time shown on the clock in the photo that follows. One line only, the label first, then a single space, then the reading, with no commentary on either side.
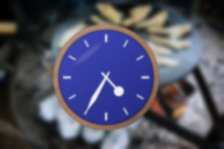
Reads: 4:35
